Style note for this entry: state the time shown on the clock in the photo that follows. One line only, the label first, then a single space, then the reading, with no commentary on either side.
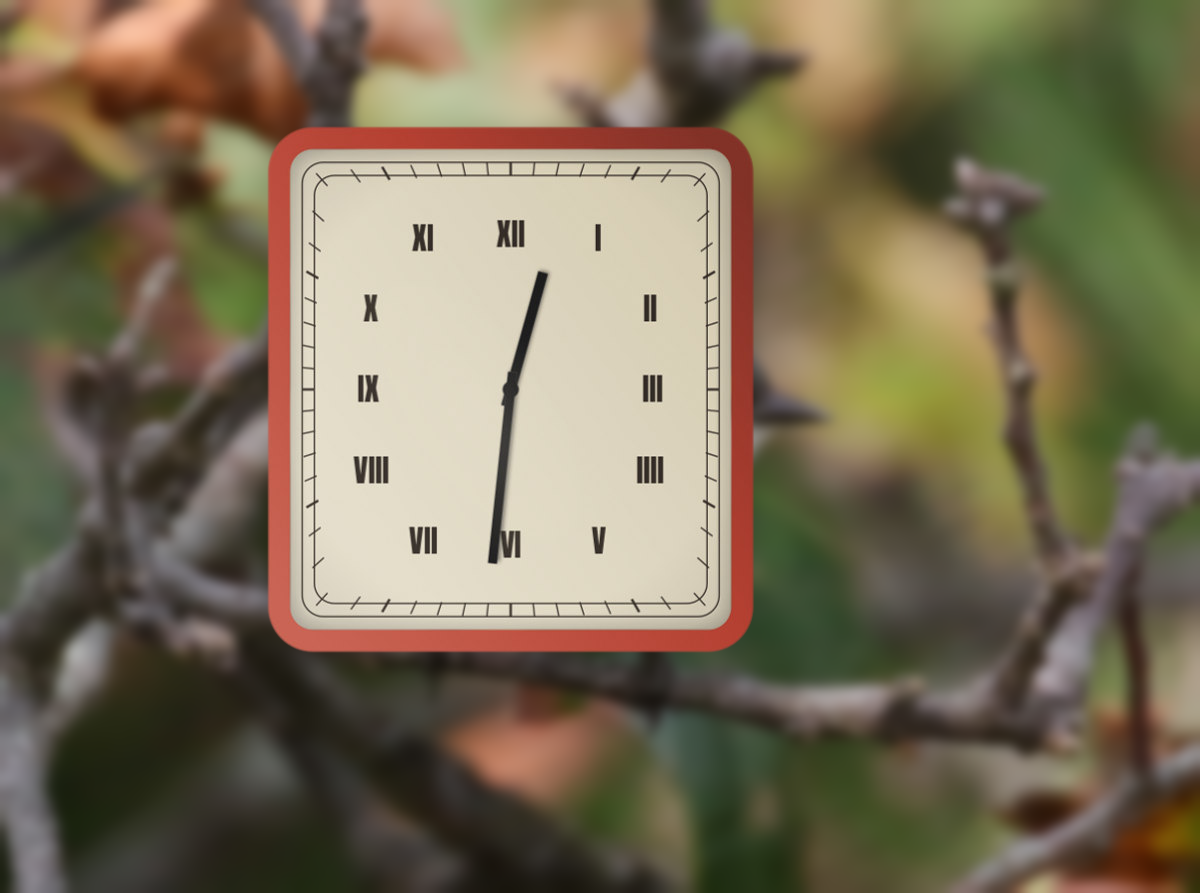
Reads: 12:31
